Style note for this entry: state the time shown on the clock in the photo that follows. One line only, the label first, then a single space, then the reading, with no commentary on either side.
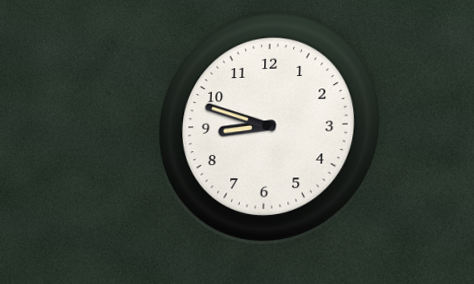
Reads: 8:48
